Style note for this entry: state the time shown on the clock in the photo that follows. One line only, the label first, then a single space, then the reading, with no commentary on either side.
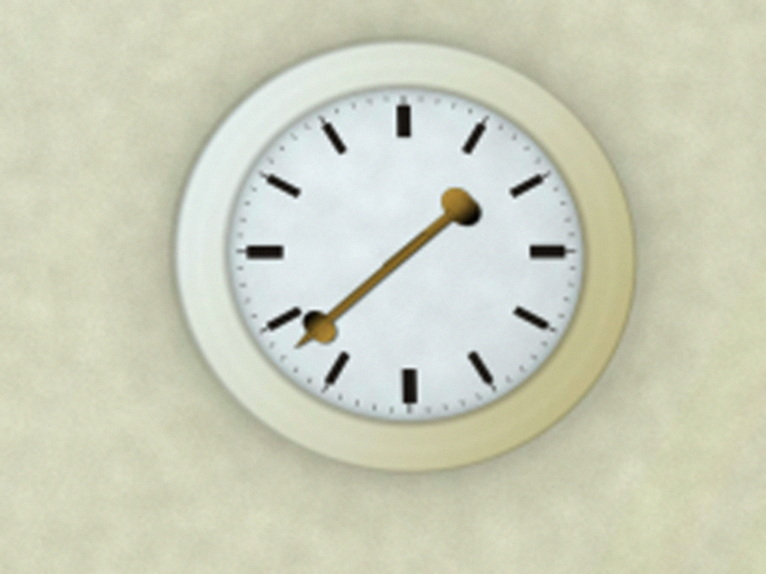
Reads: 1:38
